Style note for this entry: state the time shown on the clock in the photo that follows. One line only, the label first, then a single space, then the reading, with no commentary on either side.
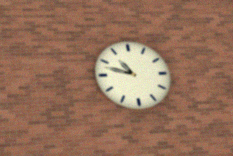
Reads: 10:48
